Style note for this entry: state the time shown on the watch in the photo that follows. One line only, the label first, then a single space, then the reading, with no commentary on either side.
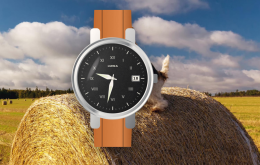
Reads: 9:32
